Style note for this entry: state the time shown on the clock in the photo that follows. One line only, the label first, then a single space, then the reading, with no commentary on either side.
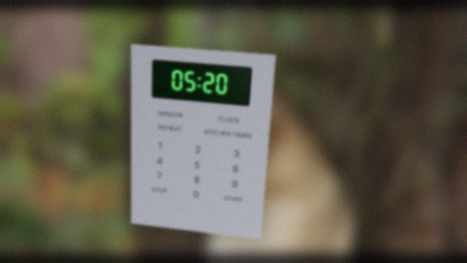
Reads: 5:20
